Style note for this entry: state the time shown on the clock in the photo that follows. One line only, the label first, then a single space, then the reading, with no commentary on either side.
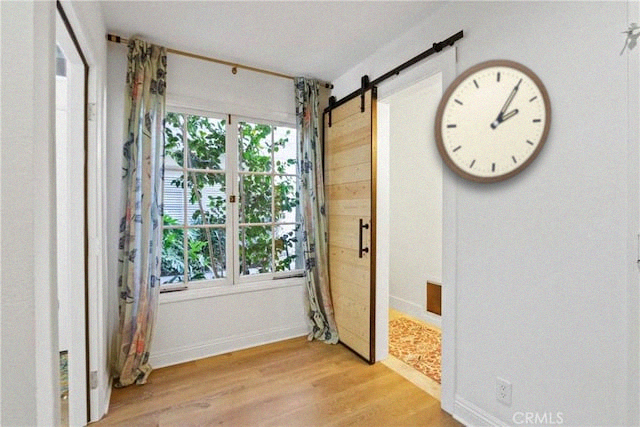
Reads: 2:05
